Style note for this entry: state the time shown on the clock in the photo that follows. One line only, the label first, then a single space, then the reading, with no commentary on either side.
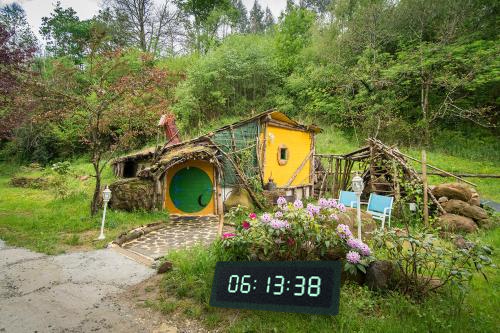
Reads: 6:13:38
